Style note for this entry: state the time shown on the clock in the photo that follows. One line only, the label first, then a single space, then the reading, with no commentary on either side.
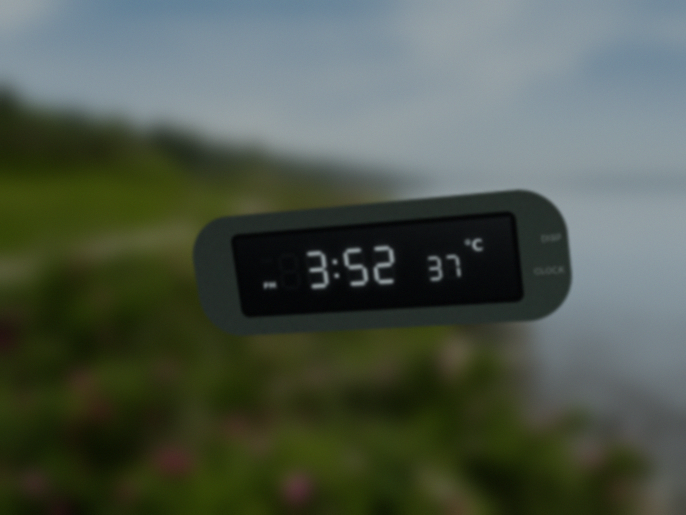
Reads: 3:52
